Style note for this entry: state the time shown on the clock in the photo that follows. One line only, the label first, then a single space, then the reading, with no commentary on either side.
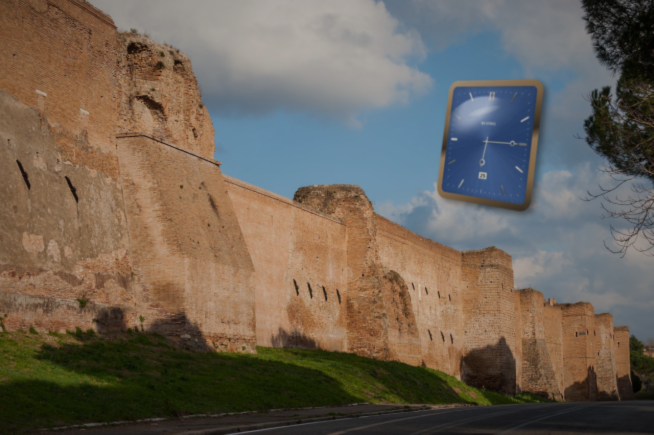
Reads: 6:15
